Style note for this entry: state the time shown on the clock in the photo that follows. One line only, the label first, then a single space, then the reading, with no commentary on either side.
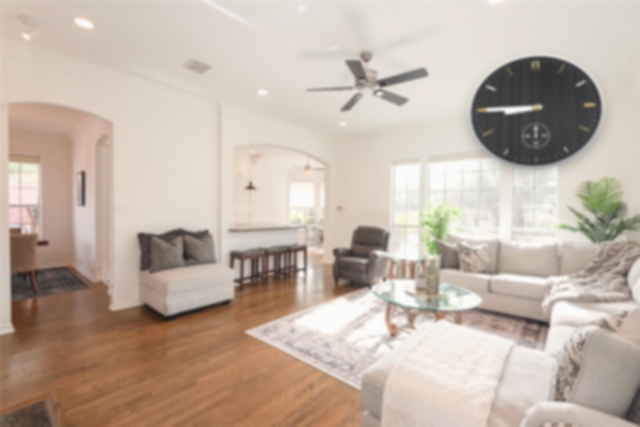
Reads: 8:45
